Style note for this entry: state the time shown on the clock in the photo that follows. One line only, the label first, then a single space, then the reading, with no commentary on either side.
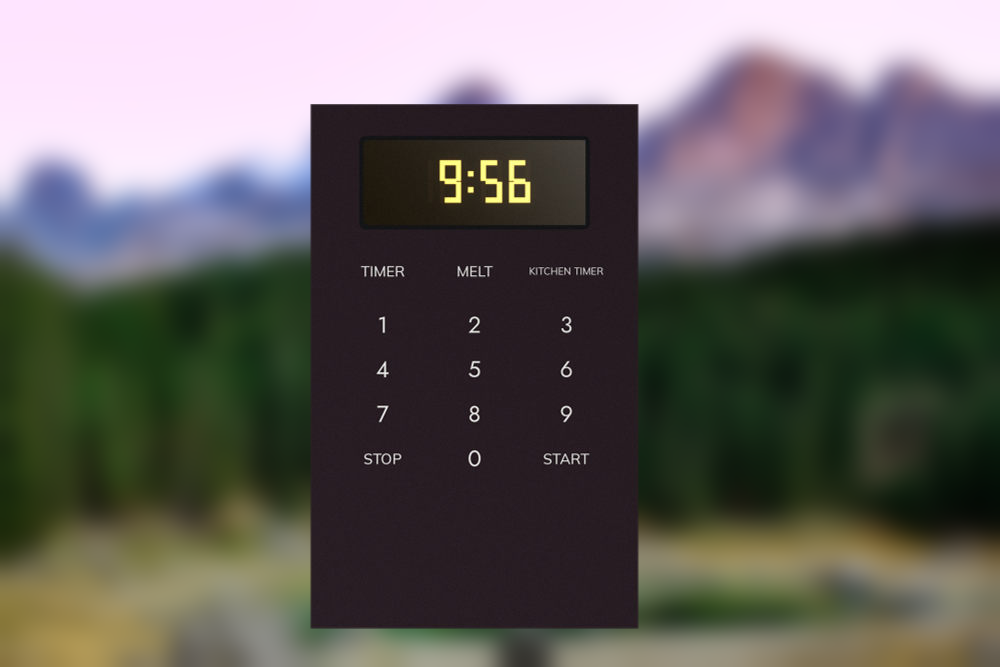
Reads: 9:56
